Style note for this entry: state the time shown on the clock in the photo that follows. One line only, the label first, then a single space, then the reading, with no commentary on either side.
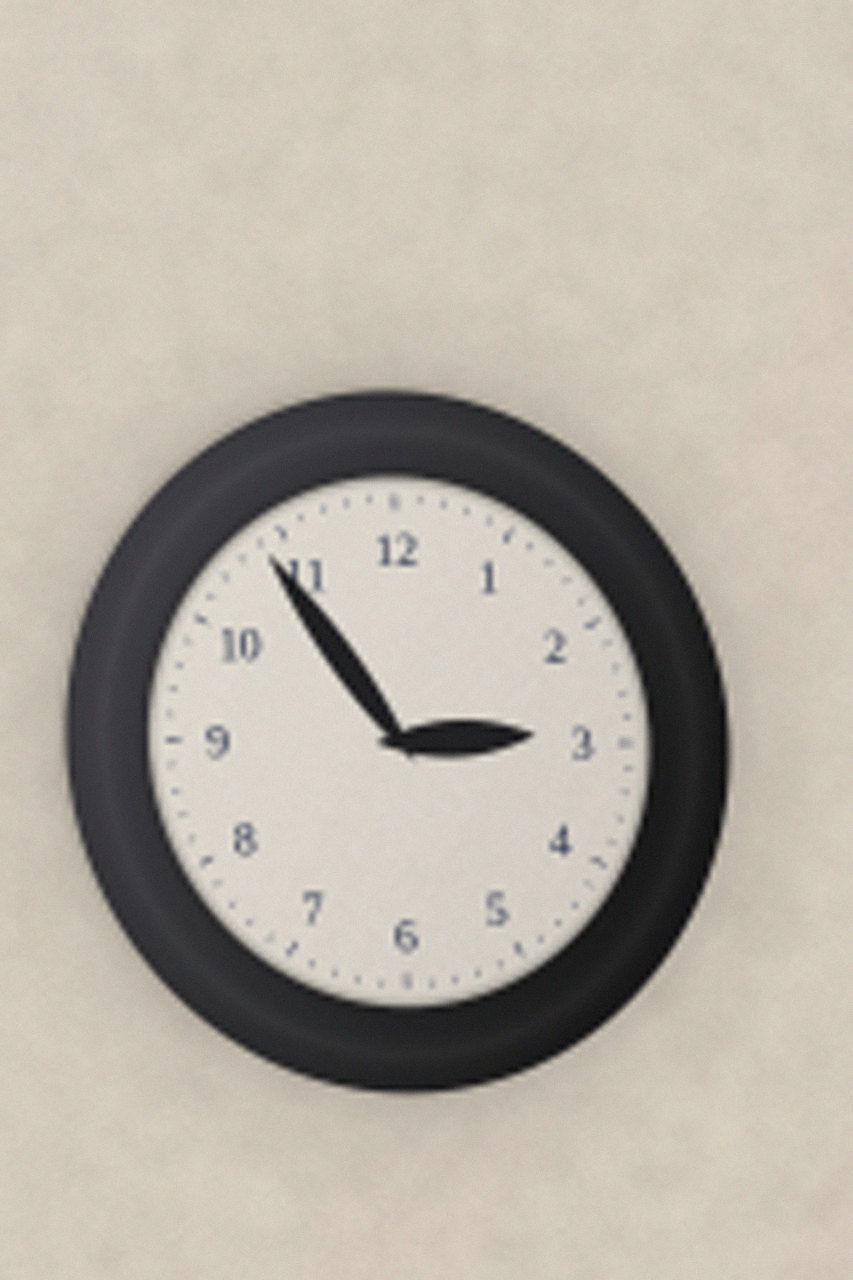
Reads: 2:54
